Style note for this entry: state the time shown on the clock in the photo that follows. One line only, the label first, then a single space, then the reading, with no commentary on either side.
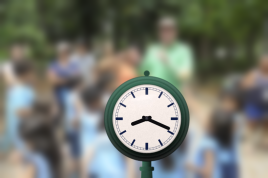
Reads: 8:19
